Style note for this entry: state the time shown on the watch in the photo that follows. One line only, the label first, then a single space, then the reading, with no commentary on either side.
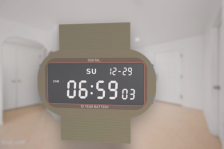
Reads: 6:59:03
